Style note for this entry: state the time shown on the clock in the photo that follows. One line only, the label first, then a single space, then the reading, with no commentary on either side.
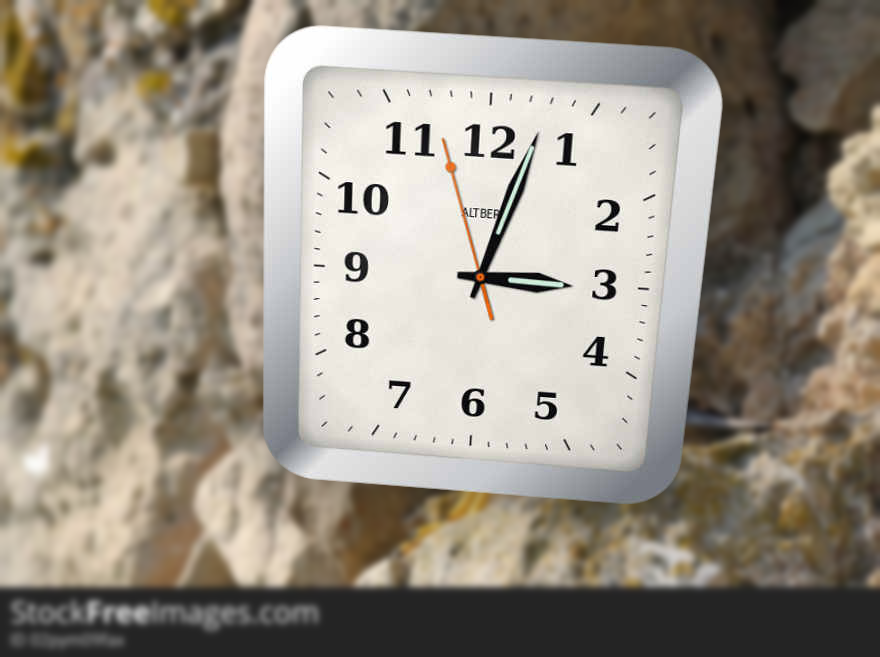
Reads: 3:02:57
